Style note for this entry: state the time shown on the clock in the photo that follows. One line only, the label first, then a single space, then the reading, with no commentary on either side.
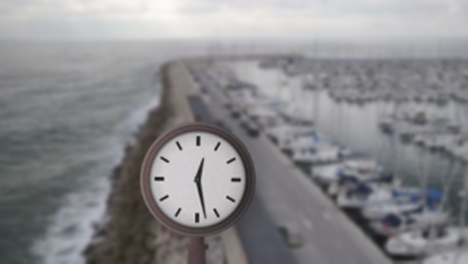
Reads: 12:28
